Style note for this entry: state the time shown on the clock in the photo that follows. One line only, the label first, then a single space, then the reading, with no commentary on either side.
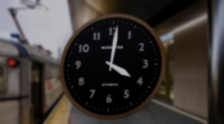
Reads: 4:01
